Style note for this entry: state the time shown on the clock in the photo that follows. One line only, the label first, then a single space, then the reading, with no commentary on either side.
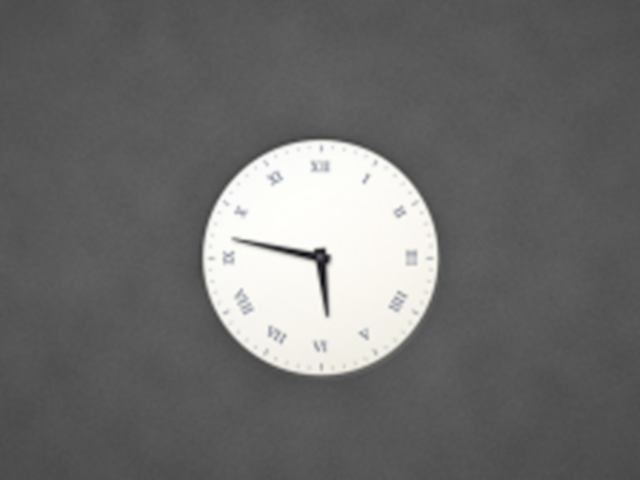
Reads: 5:47
